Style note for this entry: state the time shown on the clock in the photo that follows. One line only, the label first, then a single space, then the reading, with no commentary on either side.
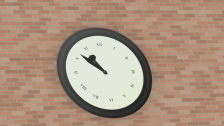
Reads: 10:52
